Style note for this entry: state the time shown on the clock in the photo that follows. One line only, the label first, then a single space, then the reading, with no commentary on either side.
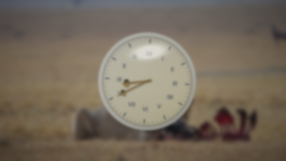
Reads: 8:40
